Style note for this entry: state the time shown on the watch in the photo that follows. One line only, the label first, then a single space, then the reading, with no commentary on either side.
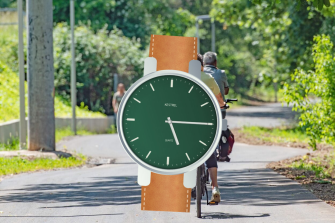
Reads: 5:15
